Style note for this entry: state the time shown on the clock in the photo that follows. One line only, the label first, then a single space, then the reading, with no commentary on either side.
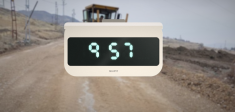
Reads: 9:57
